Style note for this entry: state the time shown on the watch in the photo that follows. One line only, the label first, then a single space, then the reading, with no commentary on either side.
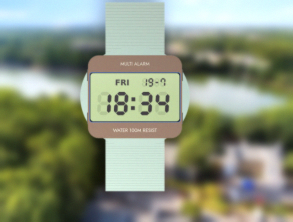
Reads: 18:34
